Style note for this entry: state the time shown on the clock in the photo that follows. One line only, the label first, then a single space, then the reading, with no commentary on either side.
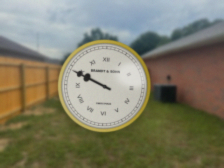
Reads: 9:49
